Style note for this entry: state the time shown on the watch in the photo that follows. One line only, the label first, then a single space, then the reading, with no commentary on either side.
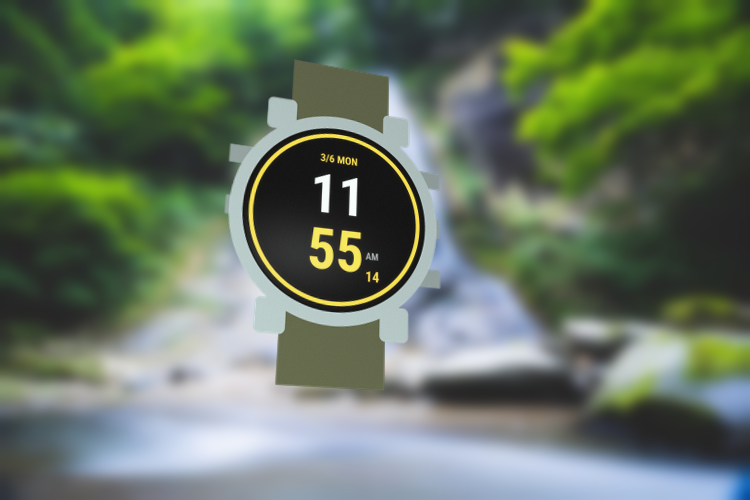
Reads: 11:55:14
